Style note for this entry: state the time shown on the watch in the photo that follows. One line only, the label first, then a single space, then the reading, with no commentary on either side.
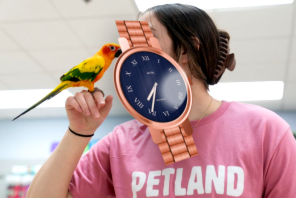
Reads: 7:35
